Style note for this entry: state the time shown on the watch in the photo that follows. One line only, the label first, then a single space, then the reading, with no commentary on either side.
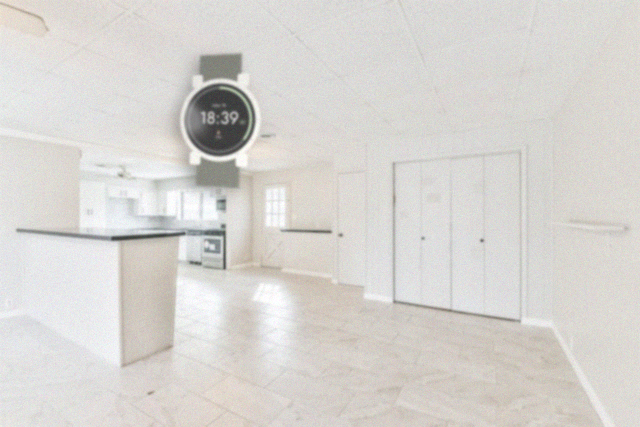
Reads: 18:39
